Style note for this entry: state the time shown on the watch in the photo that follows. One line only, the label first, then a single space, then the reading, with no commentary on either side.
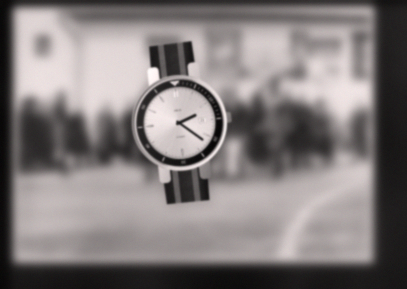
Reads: 2:22
